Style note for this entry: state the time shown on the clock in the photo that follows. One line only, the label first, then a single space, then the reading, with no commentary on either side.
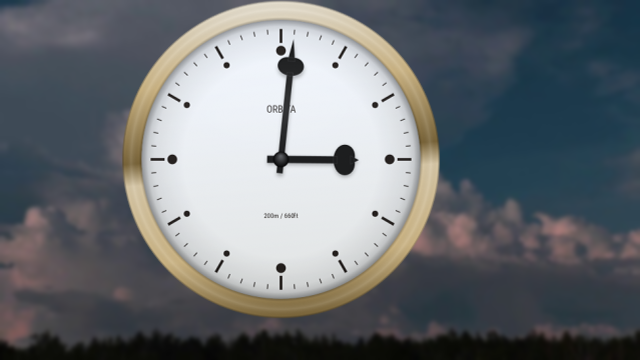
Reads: 3:01
